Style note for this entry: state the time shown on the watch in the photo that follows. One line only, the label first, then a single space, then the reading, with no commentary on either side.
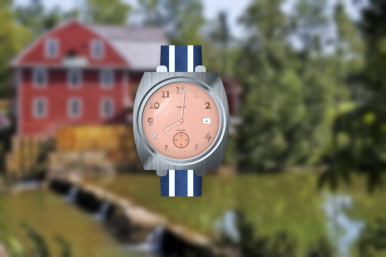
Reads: 8:01
